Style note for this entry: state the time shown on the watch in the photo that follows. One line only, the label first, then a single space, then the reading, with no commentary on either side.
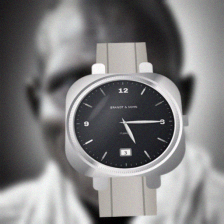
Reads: 5:15
